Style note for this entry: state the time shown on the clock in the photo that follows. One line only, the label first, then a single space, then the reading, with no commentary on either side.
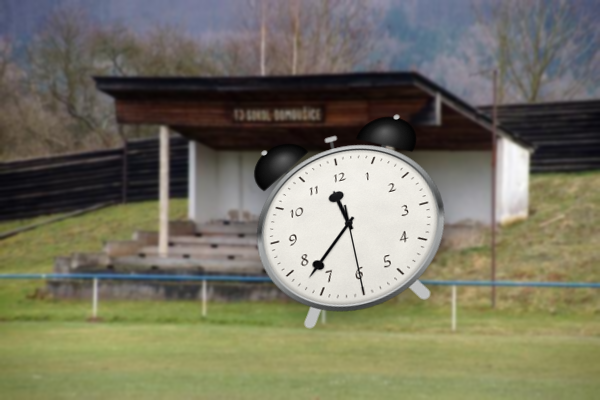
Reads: 11:37:30
